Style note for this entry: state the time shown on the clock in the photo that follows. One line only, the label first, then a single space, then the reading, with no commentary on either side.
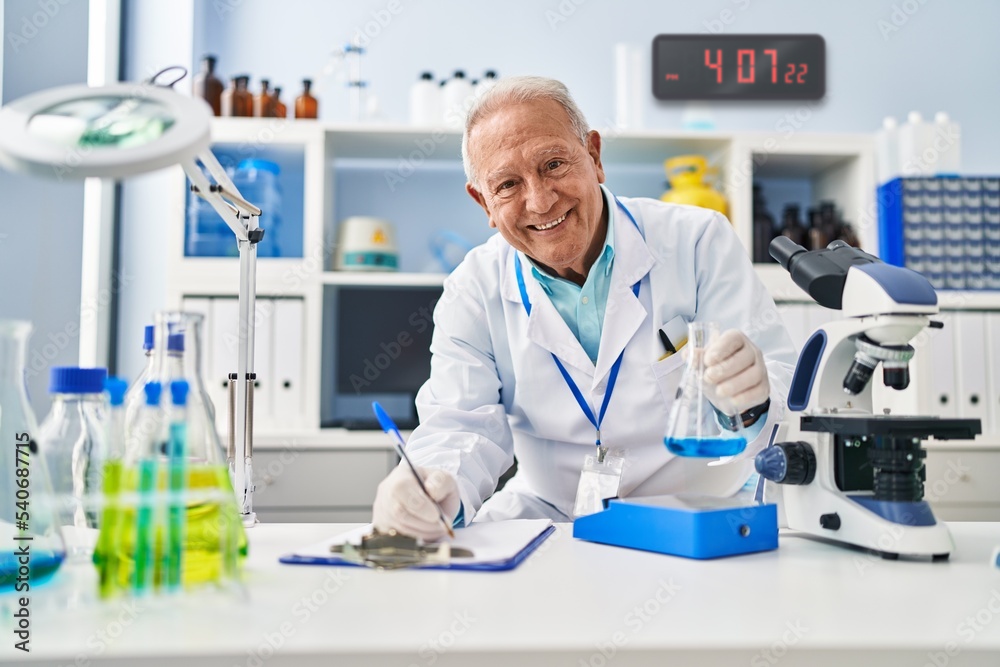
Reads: 4:07:22
